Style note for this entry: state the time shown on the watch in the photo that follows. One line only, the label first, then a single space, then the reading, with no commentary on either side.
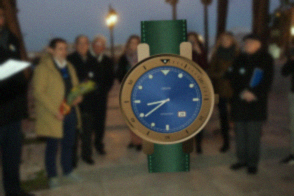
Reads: 8:39
